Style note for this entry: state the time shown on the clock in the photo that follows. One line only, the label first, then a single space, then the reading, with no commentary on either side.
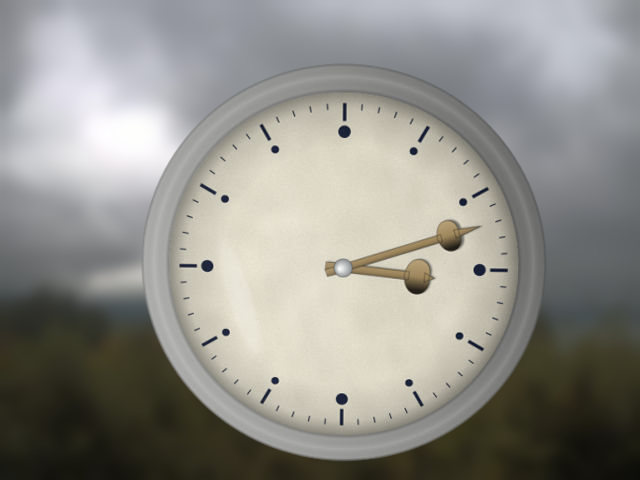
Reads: 3:12
